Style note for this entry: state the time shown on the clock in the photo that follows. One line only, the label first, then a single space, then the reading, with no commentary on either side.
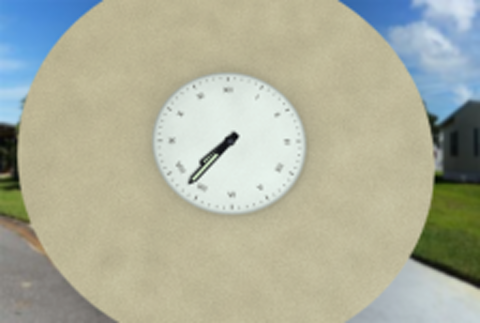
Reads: 7:37
